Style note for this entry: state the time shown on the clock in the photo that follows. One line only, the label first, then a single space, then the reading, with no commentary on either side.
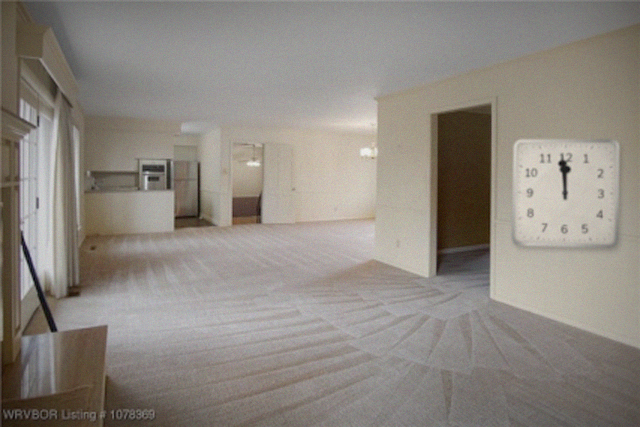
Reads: 11:59
